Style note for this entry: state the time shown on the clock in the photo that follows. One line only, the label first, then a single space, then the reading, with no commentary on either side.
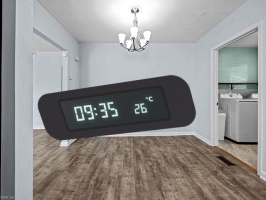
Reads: 9:35
